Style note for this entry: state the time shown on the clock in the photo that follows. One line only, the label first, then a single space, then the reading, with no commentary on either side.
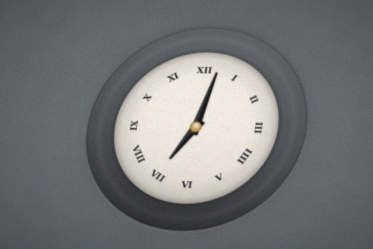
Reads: 7:02
